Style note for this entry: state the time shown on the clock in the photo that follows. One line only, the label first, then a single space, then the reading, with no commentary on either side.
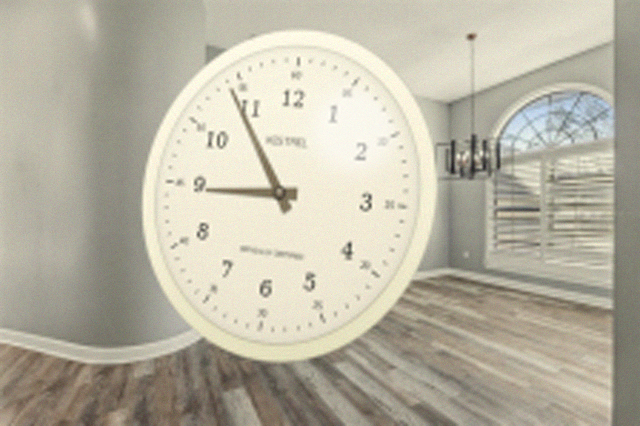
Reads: 8:54
